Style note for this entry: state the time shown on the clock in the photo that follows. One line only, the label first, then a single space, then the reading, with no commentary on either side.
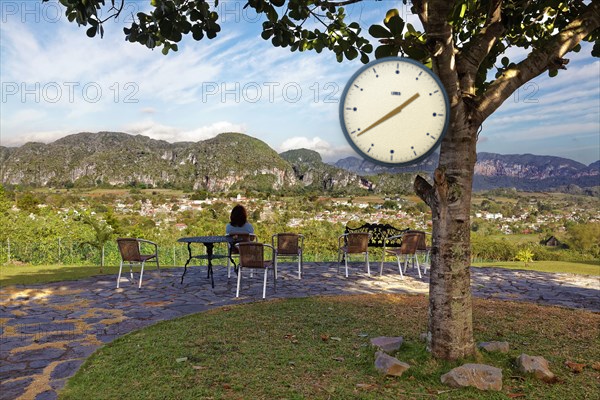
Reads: 1:39
